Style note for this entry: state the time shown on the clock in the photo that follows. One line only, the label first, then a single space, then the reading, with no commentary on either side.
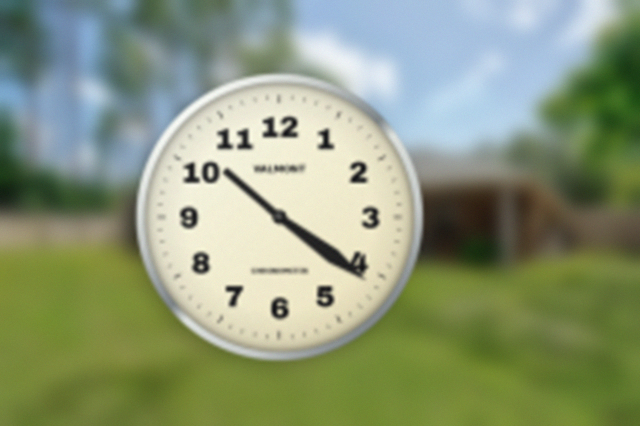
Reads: 10:21
